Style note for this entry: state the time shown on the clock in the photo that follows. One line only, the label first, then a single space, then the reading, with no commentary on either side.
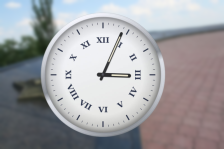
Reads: 3:04
